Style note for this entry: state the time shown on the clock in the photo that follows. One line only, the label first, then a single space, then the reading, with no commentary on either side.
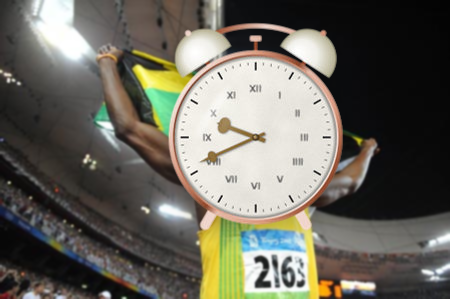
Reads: 9:41
